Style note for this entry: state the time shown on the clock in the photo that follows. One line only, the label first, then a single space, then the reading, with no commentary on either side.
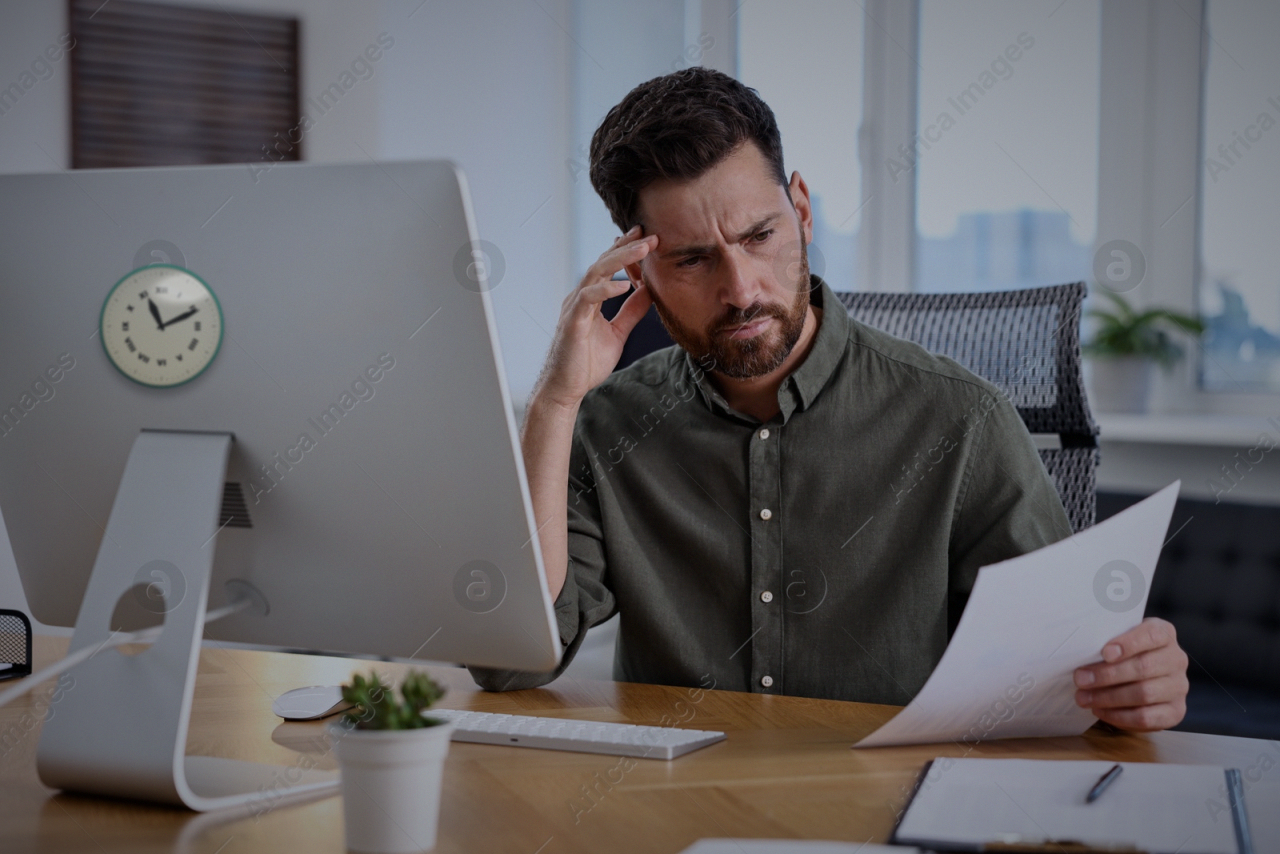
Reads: 11:11
